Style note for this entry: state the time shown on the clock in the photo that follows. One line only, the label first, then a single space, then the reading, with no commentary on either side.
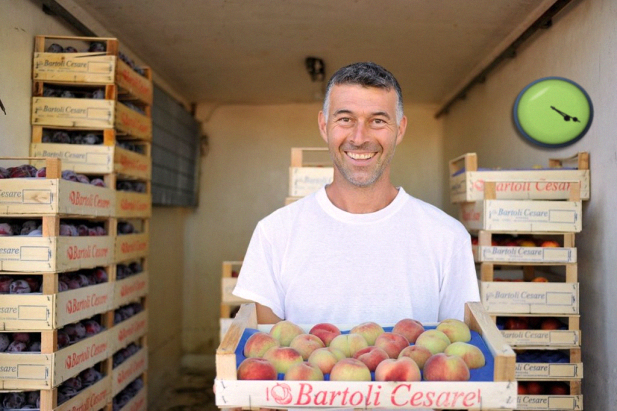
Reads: 4:20
